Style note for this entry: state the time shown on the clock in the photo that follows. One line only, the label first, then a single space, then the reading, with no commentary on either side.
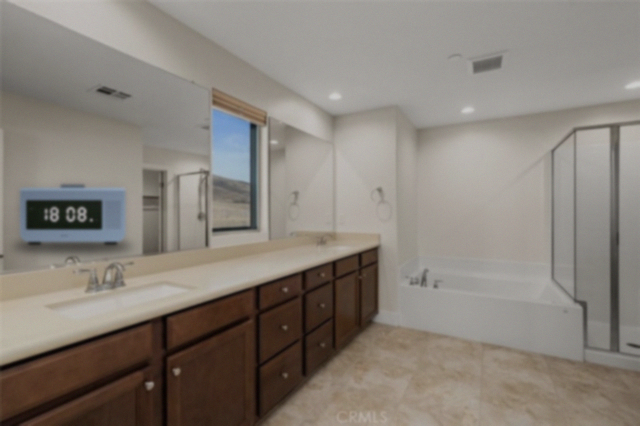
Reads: 18:08
